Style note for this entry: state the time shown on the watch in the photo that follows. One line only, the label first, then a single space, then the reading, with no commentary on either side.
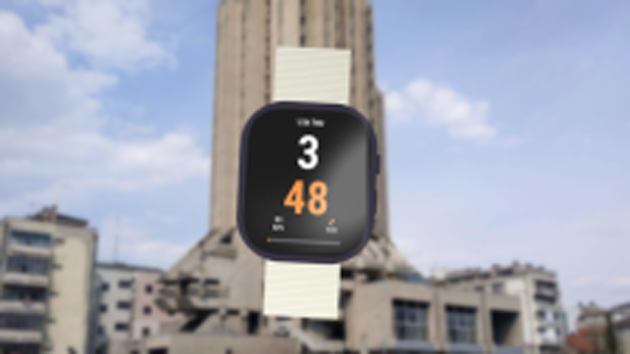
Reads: 3:48
